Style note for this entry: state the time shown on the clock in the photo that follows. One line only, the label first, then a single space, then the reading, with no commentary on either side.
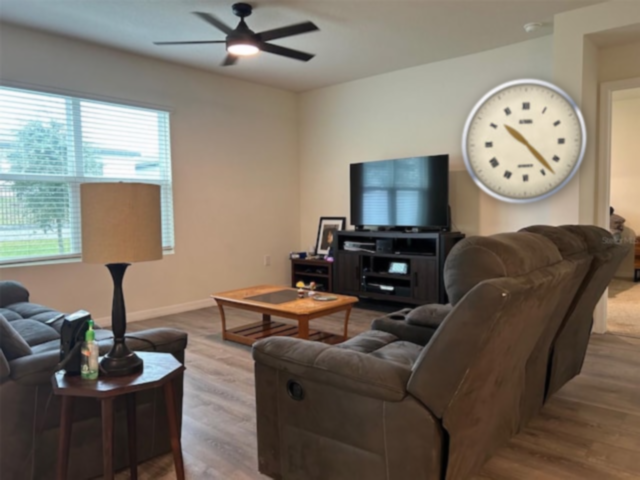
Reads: 10:23
